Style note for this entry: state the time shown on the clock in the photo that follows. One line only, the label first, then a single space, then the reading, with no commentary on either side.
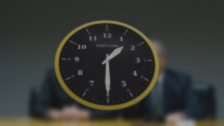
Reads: 1:30
